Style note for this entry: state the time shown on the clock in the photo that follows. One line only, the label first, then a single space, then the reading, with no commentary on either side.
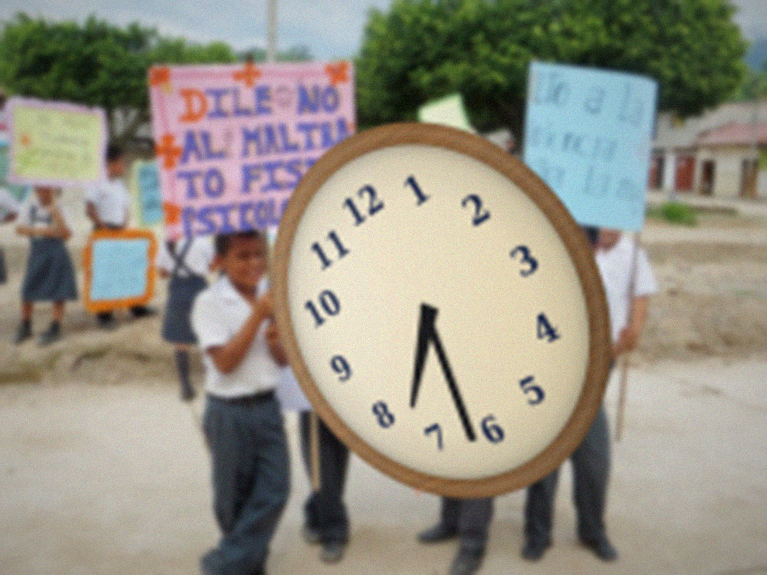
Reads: 7:32
